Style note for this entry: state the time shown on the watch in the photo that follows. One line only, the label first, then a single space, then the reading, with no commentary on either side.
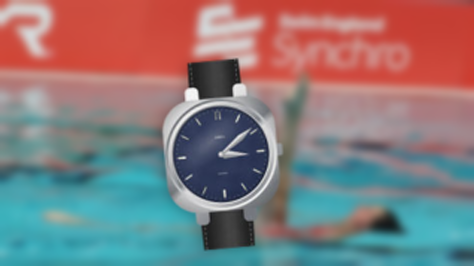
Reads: 3:09
